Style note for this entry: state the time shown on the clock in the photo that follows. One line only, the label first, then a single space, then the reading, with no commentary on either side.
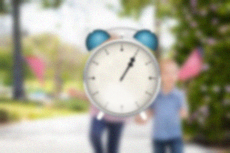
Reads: 1:05
